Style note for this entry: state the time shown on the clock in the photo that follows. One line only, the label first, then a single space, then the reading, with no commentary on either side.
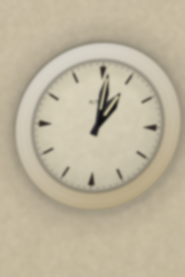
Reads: 1:01
